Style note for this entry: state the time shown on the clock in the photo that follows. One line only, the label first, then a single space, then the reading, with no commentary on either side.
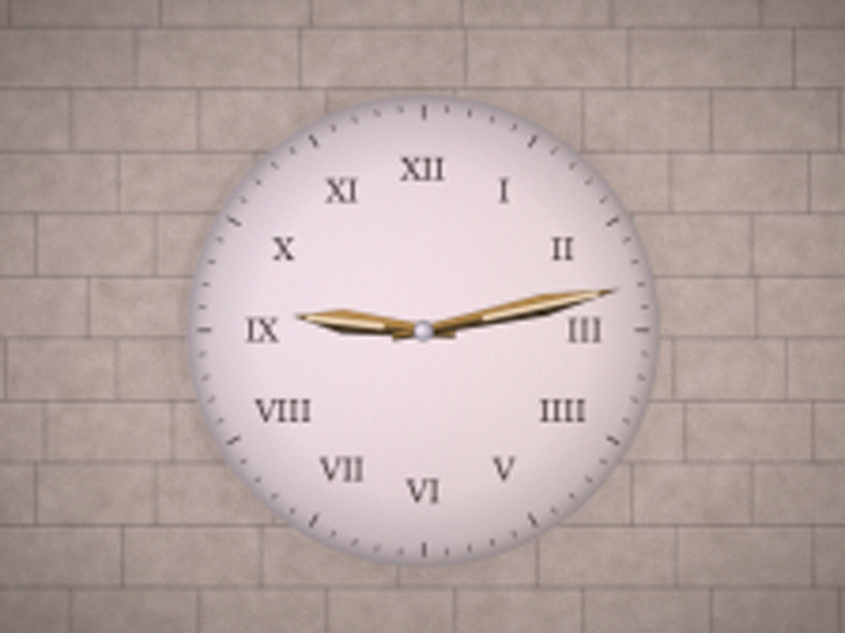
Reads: 9:13
